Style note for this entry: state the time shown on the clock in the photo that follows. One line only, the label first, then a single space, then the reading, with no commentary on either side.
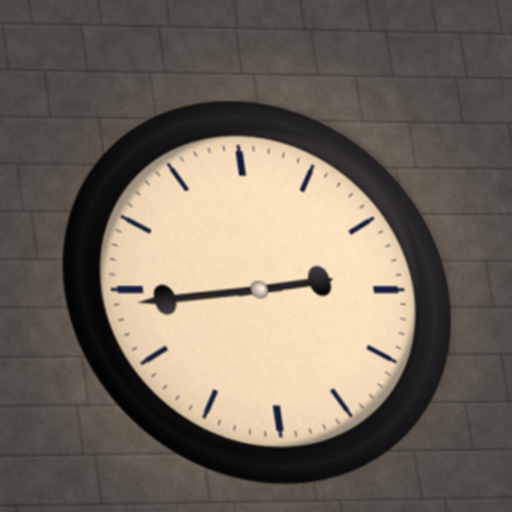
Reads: 2:44
